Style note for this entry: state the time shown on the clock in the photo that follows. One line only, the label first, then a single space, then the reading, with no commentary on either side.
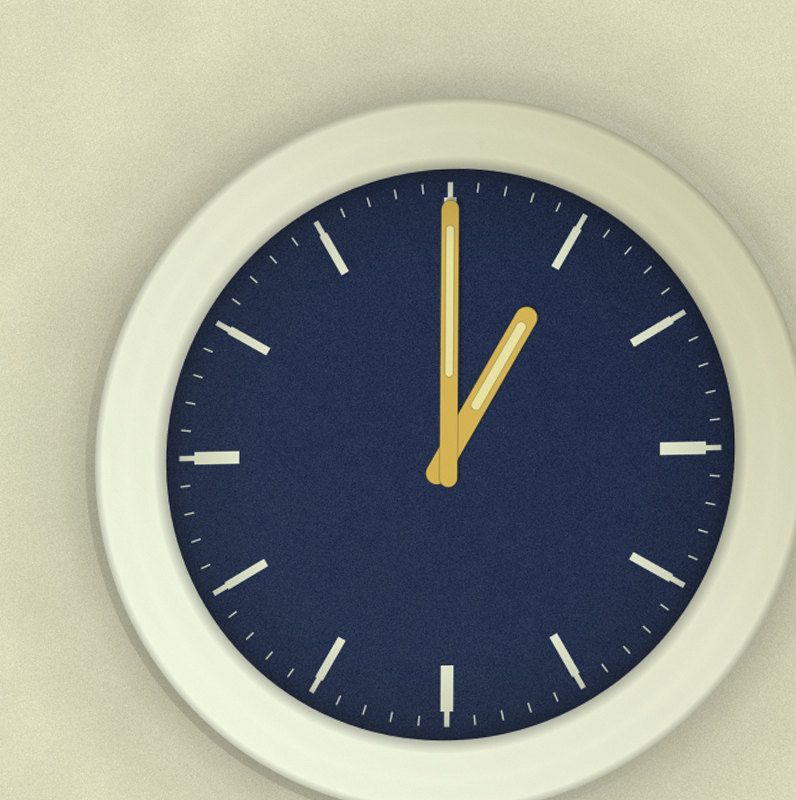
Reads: 1:00
